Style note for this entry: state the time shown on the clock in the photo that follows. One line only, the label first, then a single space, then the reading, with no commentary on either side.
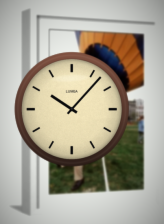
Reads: 10:07
